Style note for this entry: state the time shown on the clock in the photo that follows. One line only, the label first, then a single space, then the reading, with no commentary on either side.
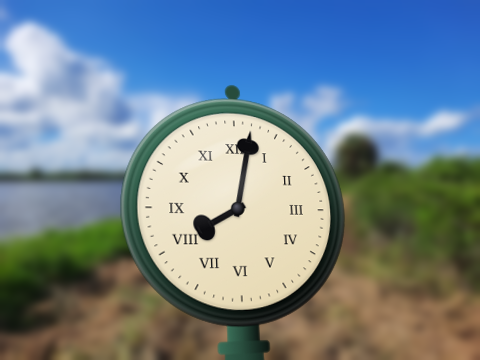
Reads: 8:02
